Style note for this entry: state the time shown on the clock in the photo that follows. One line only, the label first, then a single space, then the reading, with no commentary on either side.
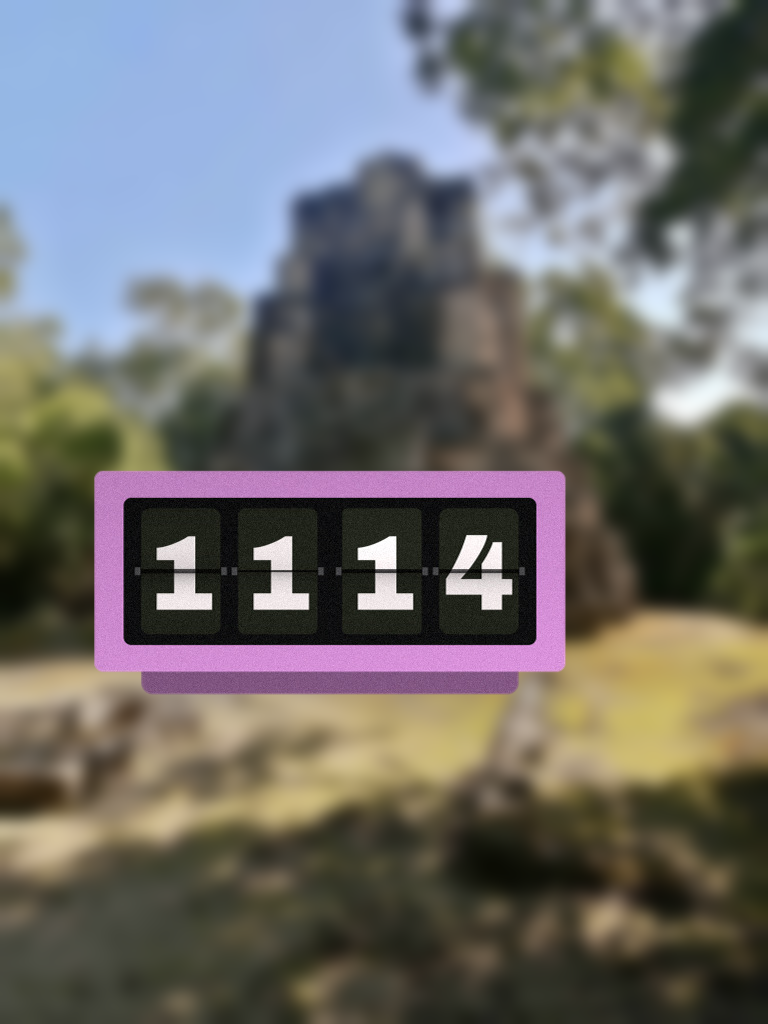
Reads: 11:14
